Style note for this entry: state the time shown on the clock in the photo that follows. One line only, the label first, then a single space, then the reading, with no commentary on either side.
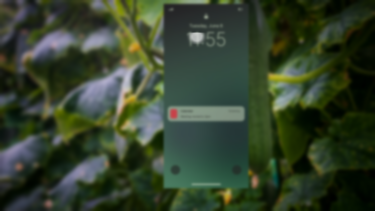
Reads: 11:55
